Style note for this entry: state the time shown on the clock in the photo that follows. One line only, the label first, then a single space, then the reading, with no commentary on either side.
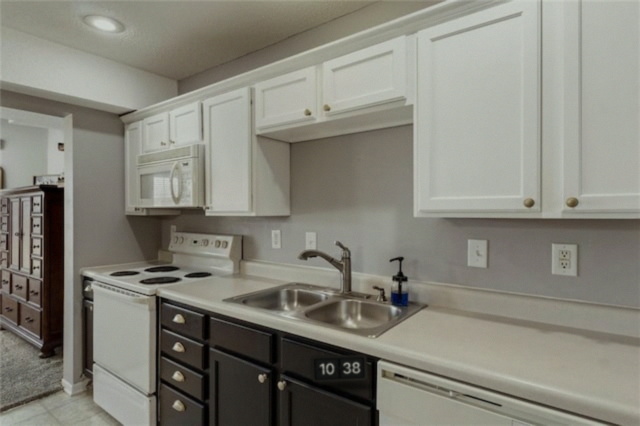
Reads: 10:38
